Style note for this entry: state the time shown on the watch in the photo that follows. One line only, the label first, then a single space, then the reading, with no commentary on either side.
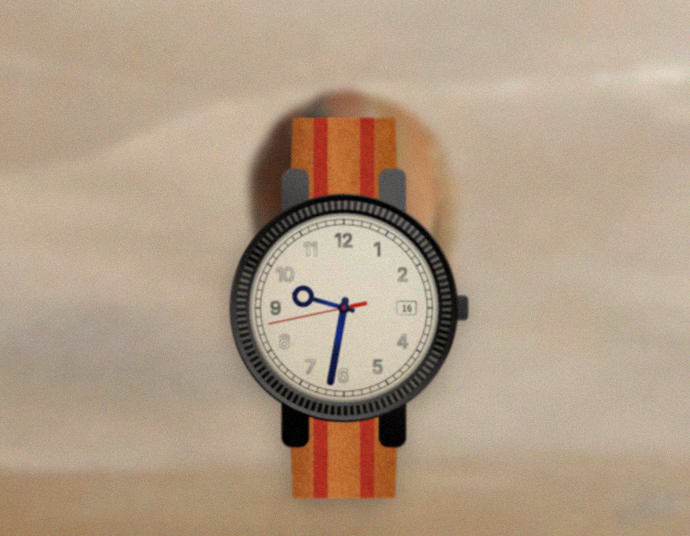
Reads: 9:31:43
